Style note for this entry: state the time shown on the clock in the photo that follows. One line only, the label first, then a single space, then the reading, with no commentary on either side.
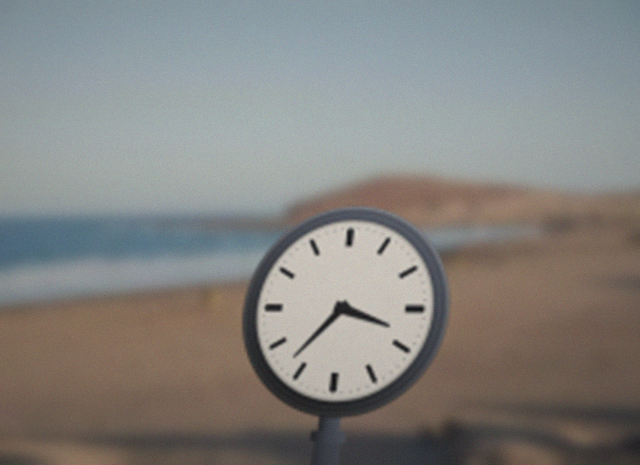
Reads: 3:37
